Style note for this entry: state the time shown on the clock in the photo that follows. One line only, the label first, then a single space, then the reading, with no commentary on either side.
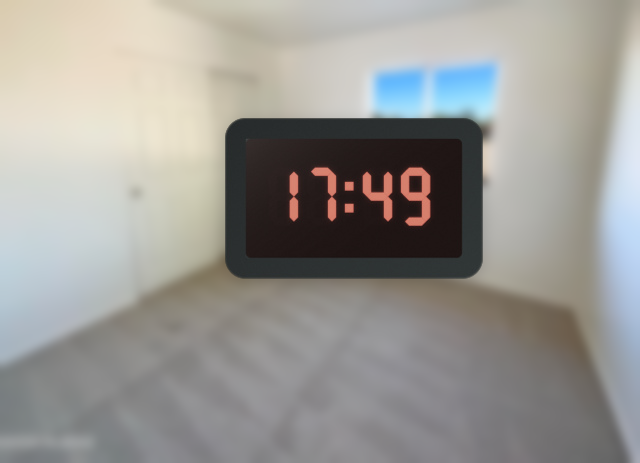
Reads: 17:49
